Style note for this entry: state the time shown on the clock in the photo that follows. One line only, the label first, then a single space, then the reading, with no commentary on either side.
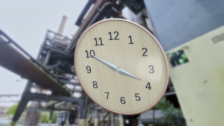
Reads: 3:50
